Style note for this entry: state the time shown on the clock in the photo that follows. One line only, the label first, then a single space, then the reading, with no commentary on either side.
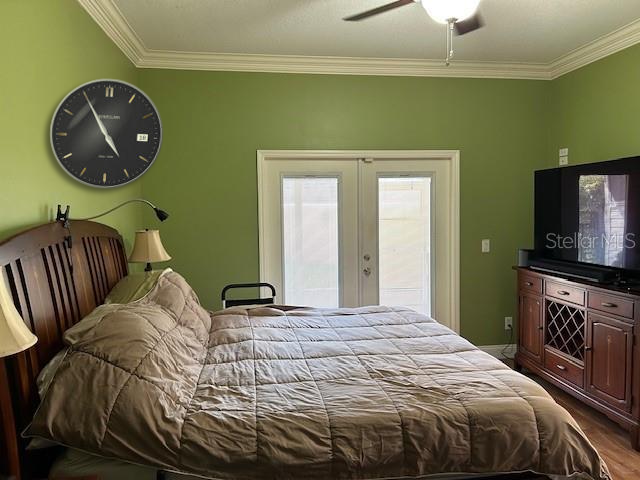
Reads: 4:55
